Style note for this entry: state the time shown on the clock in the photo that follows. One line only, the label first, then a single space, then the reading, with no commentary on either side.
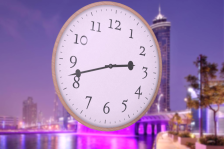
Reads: 2:42
